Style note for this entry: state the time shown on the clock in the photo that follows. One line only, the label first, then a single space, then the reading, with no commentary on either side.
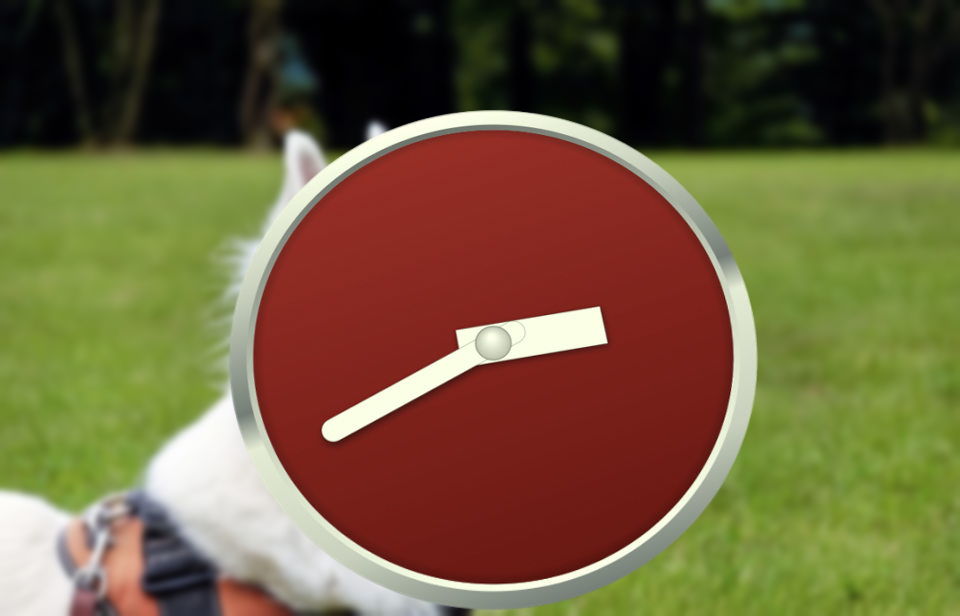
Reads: 2:40
